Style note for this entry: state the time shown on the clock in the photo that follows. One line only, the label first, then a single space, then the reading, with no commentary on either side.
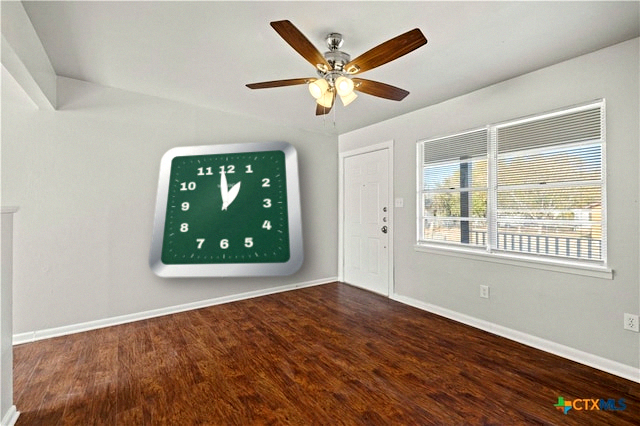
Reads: 12:59
